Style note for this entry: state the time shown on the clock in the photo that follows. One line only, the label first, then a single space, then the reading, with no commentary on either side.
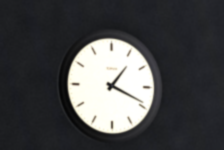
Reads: 1:19
